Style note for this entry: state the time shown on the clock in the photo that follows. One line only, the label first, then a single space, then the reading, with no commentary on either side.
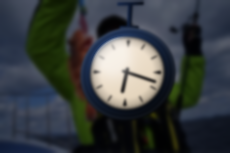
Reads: 6:18
